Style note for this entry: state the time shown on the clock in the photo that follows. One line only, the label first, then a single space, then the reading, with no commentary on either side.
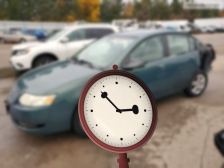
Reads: 2:53
